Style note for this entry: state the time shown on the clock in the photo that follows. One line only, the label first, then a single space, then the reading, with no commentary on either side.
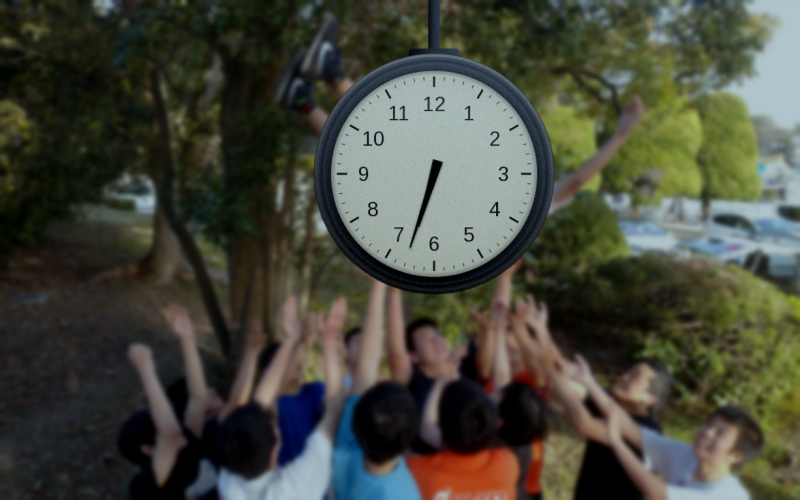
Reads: 6:33
